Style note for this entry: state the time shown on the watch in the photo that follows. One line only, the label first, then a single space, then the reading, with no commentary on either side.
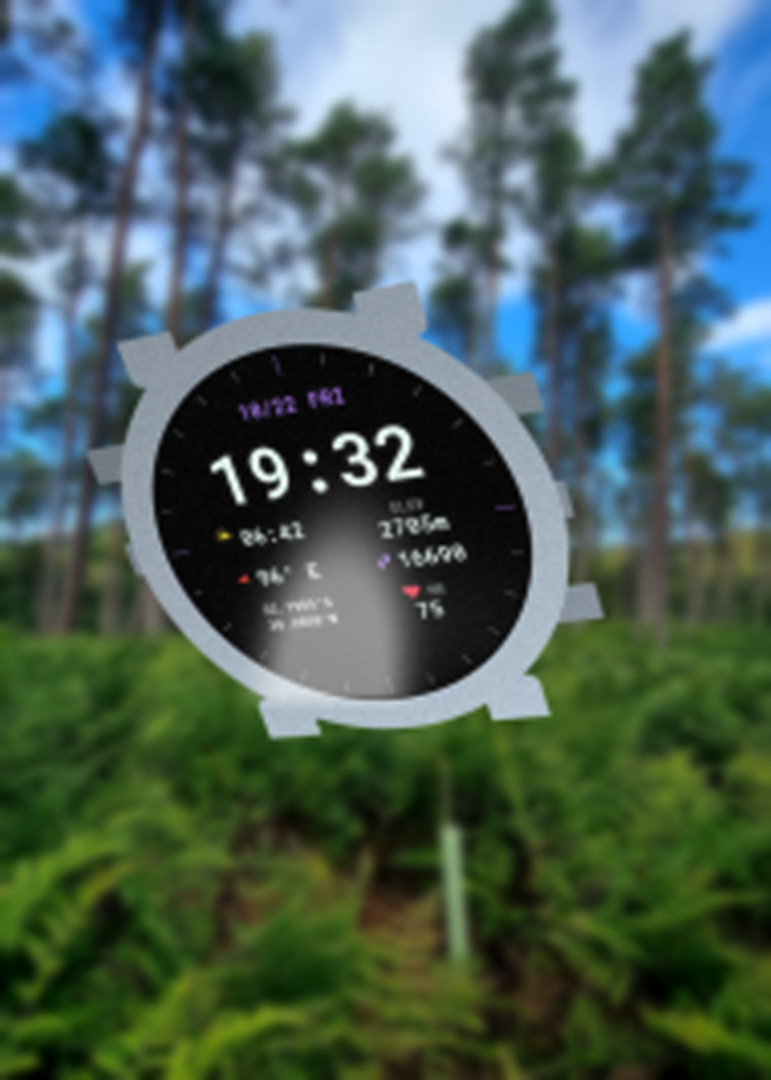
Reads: 19:32
